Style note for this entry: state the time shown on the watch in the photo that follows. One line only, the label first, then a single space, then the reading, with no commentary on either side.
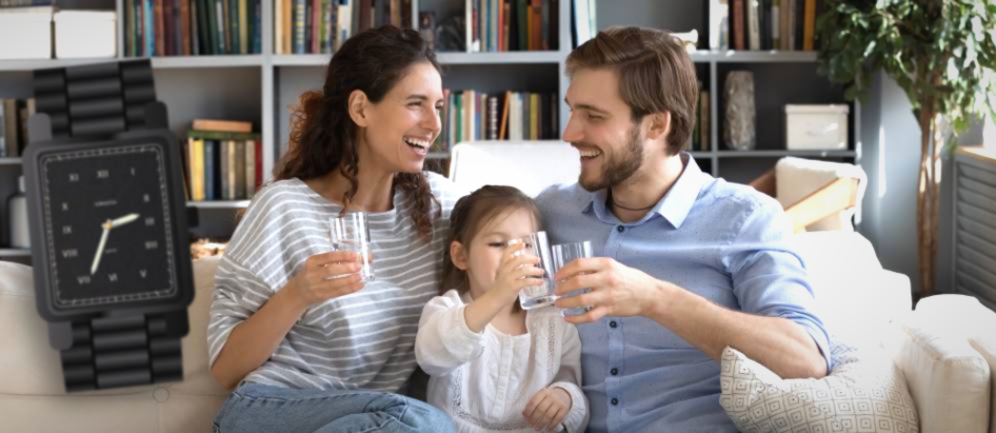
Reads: 2:34
